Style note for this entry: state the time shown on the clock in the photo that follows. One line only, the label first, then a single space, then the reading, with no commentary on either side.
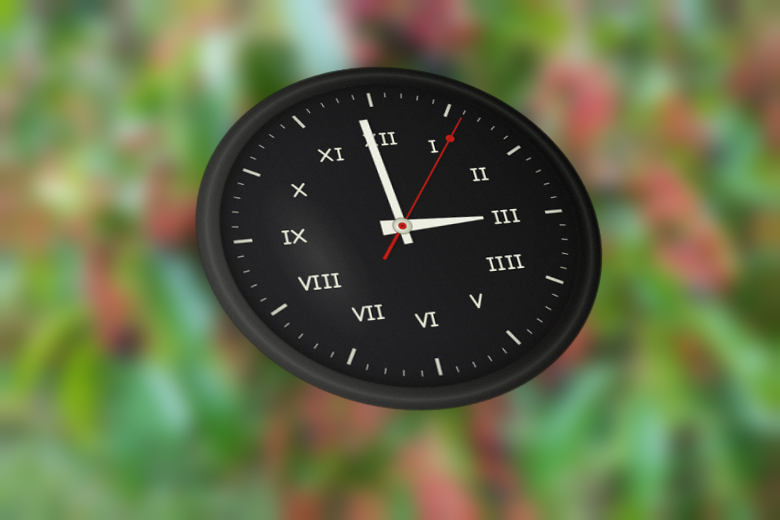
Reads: 2:59:06
